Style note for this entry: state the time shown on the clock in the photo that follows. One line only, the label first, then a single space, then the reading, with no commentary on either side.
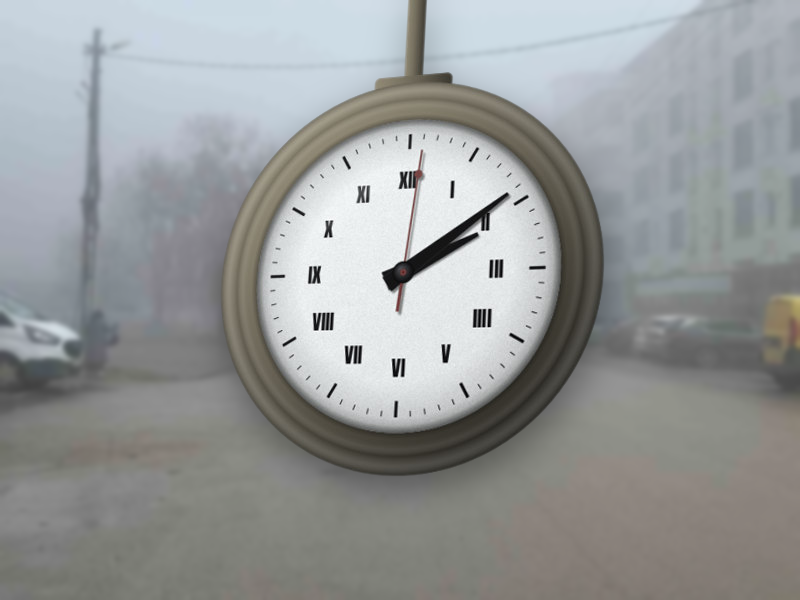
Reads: 2:09:01
